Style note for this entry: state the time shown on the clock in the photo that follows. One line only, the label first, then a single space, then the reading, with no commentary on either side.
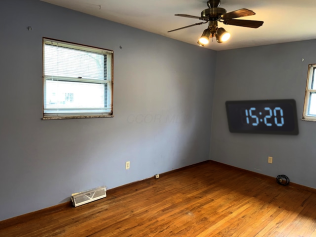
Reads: 15:20
